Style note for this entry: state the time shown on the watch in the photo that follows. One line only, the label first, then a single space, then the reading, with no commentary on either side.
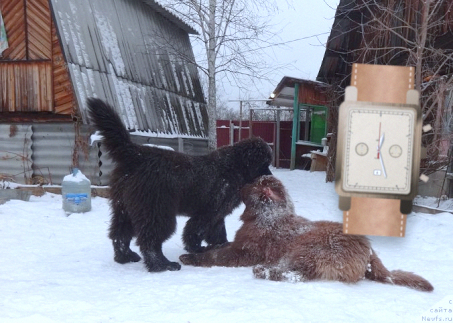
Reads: 12:27
